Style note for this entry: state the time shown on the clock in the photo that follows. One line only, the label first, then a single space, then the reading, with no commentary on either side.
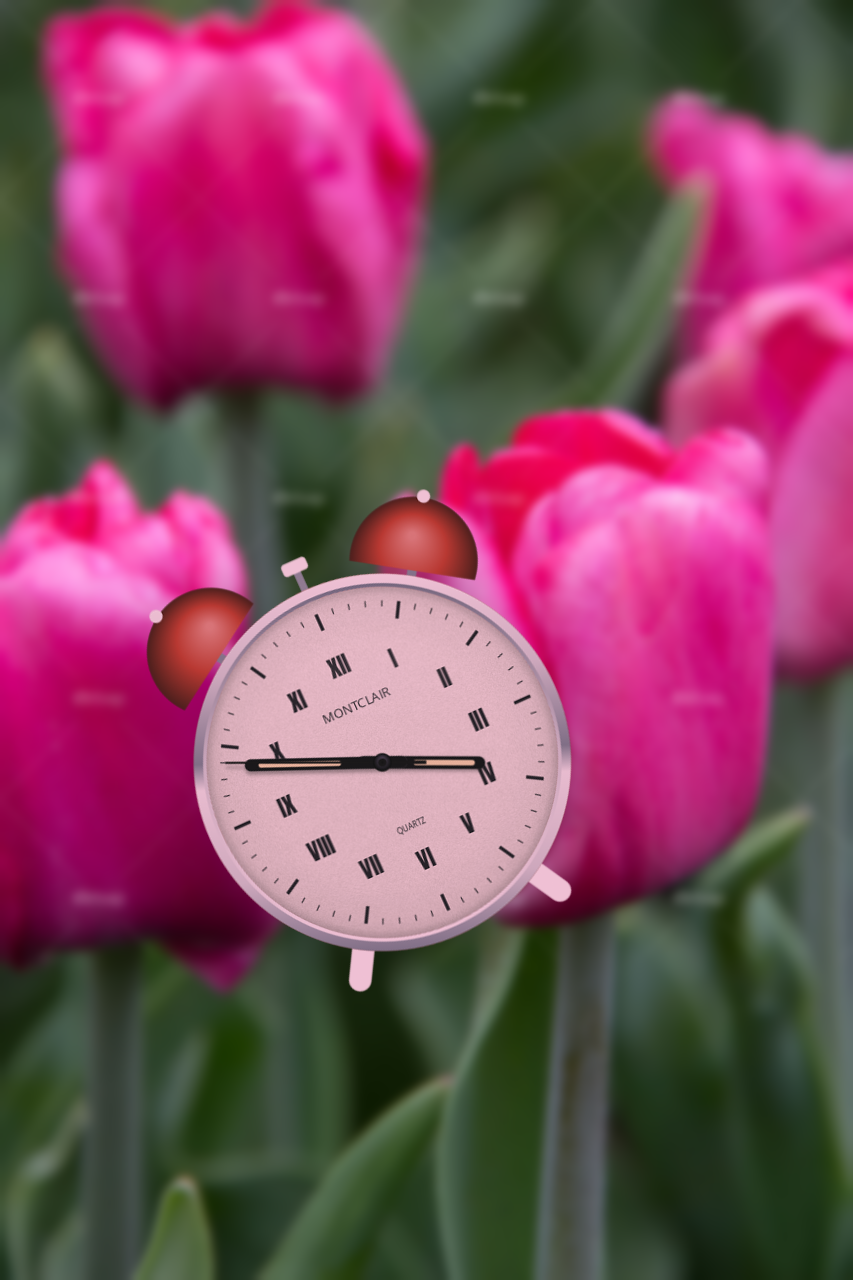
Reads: 3:48:49
